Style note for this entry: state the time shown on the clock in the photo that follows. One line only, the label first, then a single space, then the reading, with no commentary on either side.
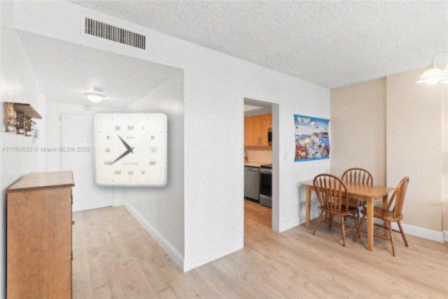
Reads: 10:39
